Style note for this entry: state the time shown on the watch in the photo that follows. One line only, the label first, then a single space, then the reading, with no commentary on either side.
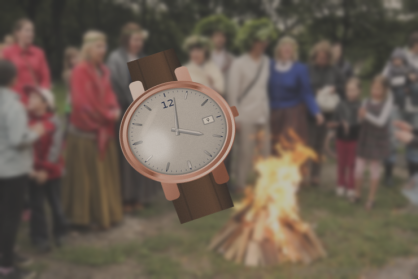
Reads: 4:02
